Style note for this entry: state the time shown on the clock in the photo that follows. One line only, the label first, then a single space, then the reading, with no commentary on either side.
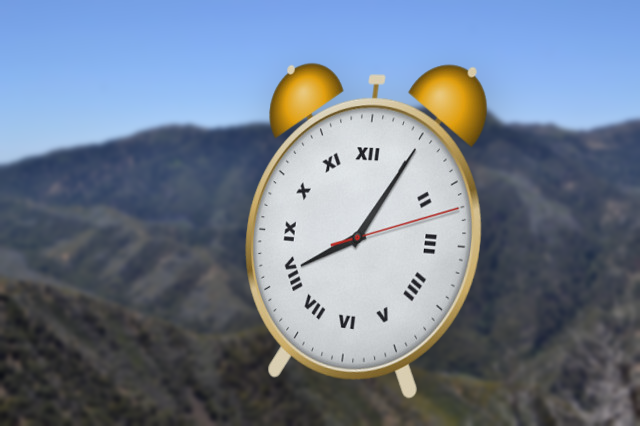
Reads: 8:05:12
